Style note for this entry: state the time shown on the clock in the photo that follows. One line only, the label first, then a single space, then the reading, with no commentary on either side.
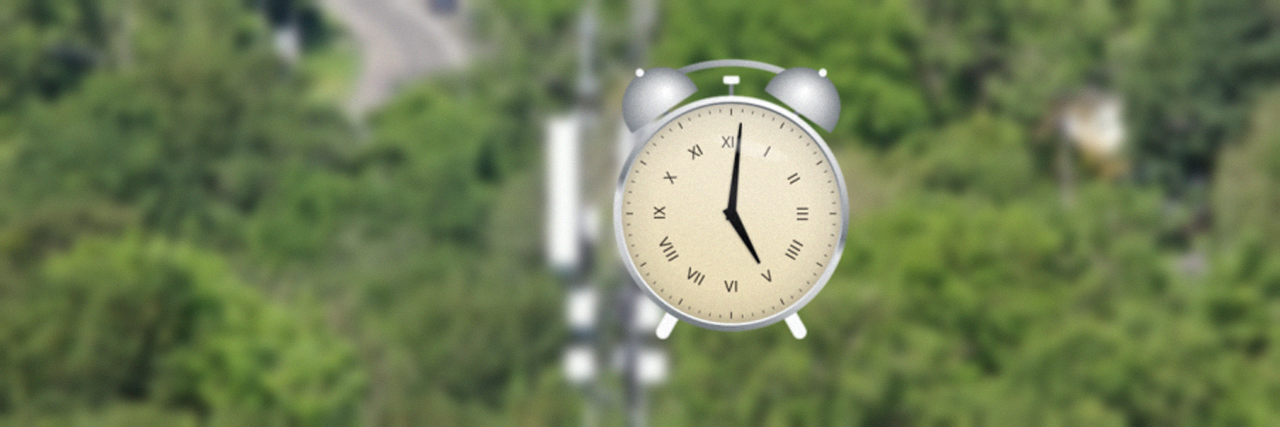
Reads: 5:01
